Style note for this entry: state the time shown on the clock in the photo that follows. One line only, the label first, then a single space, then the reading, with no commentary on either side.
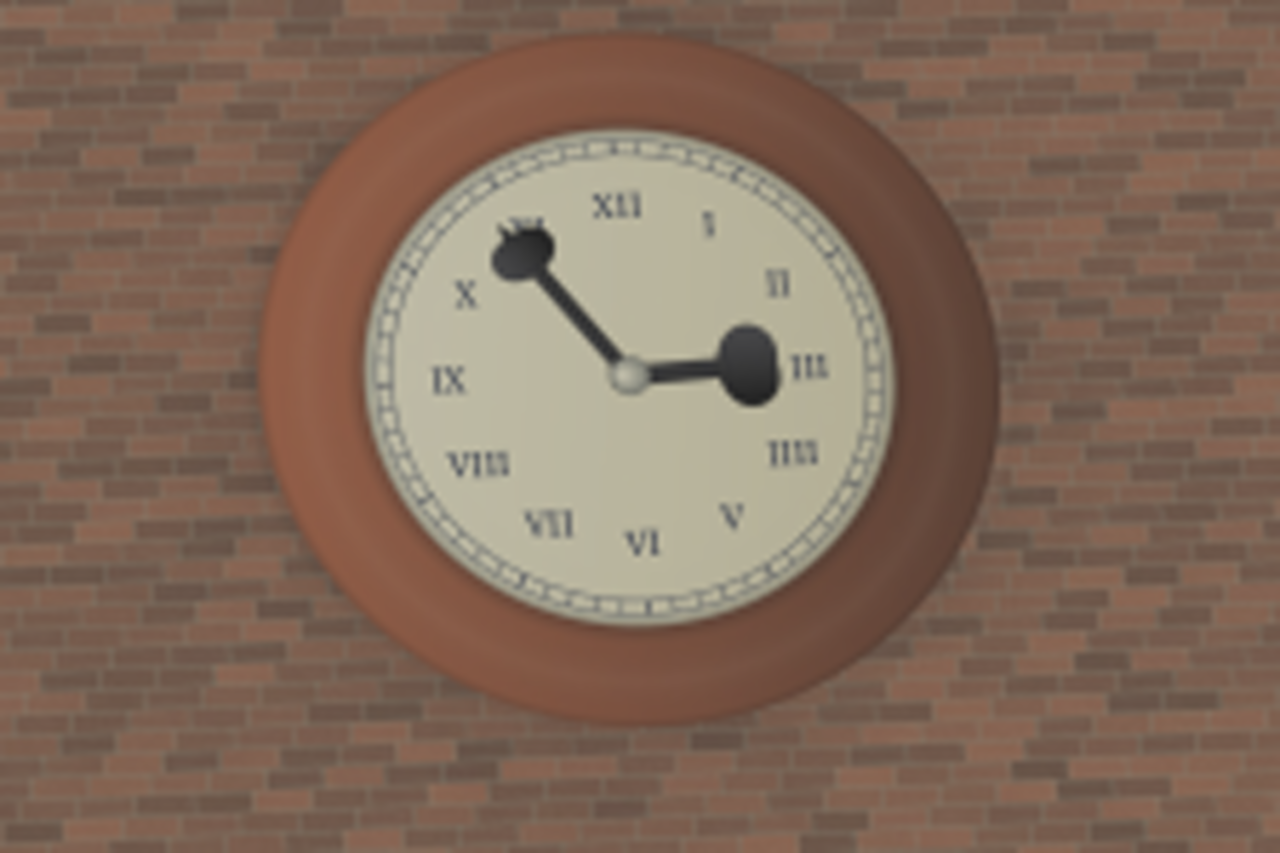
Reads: 2:54
